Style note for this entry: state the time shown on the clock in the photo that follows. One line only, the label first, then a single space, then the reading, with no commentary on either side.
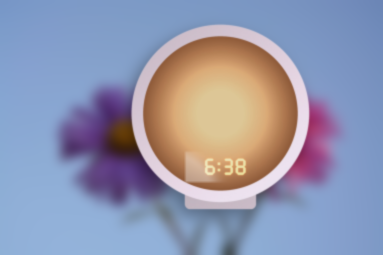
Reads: 6:38
